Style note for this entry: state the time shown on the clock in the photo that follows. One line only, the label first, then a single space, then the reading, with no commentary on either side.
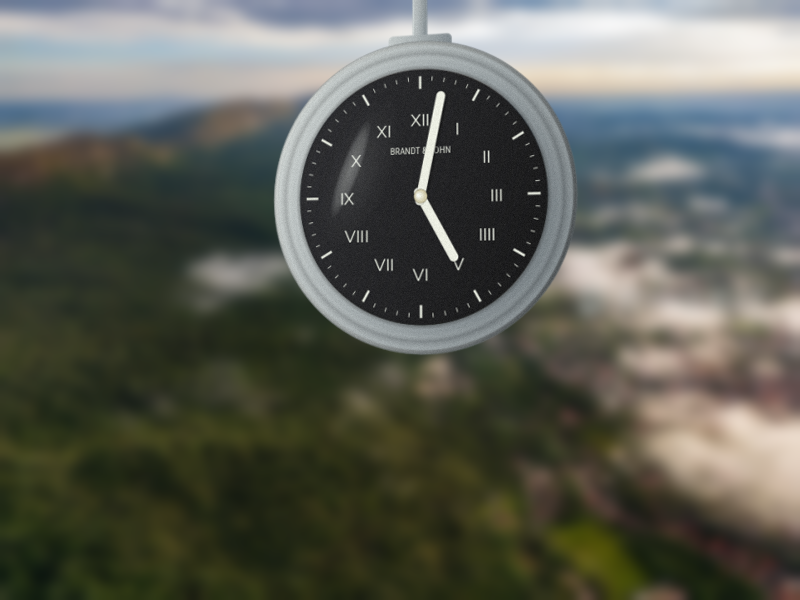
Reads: 5:02
